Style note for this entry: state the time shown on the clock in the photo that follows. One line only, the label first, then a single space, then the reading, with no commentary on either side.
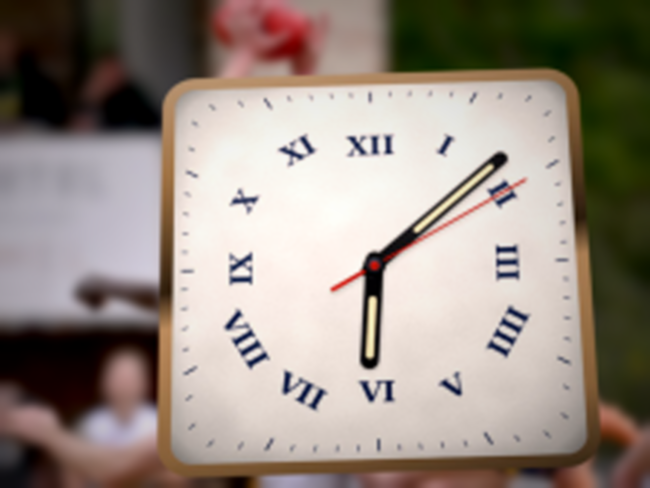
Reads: 6:08:10
